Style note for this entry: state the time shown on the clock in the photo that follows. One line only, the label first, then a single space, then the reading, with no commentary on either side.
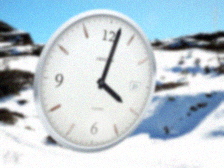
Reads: 4:02
